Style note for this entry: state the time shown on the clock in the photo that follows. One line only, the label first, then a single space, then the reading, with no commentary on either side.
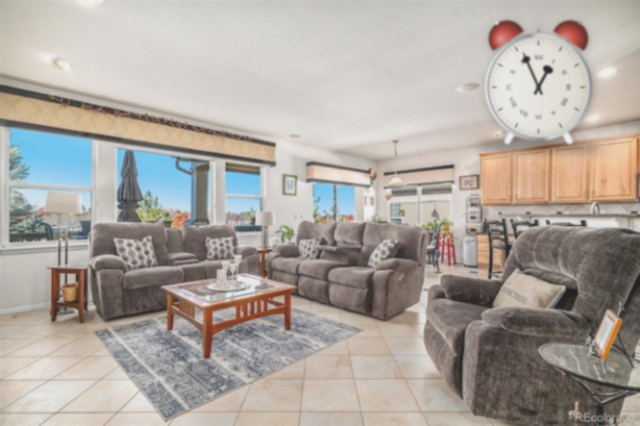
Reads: 12:56
